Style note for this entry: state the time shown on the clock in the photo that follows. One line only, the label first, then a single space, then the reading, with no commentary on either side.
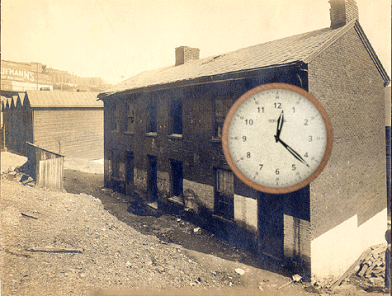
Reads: 12:22
